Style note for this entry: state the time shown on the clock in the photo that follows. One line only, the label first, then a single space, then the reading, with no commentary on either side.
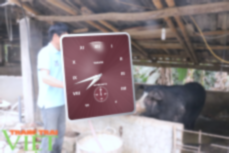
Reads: 7:43
